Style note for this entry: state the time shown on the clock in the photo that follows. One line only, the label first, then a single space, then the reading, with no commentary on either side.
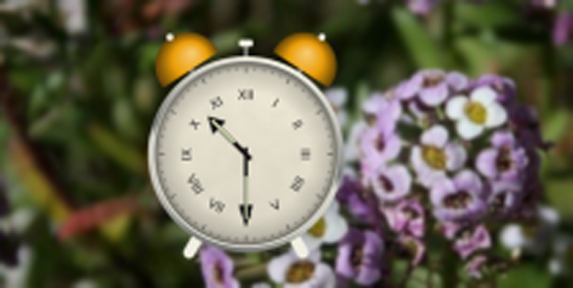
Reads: 10:30
